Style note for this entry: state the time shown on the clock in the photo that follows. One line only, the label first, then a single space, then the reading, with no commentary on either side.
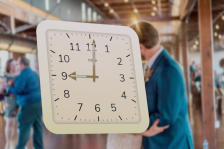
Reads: 9:01
